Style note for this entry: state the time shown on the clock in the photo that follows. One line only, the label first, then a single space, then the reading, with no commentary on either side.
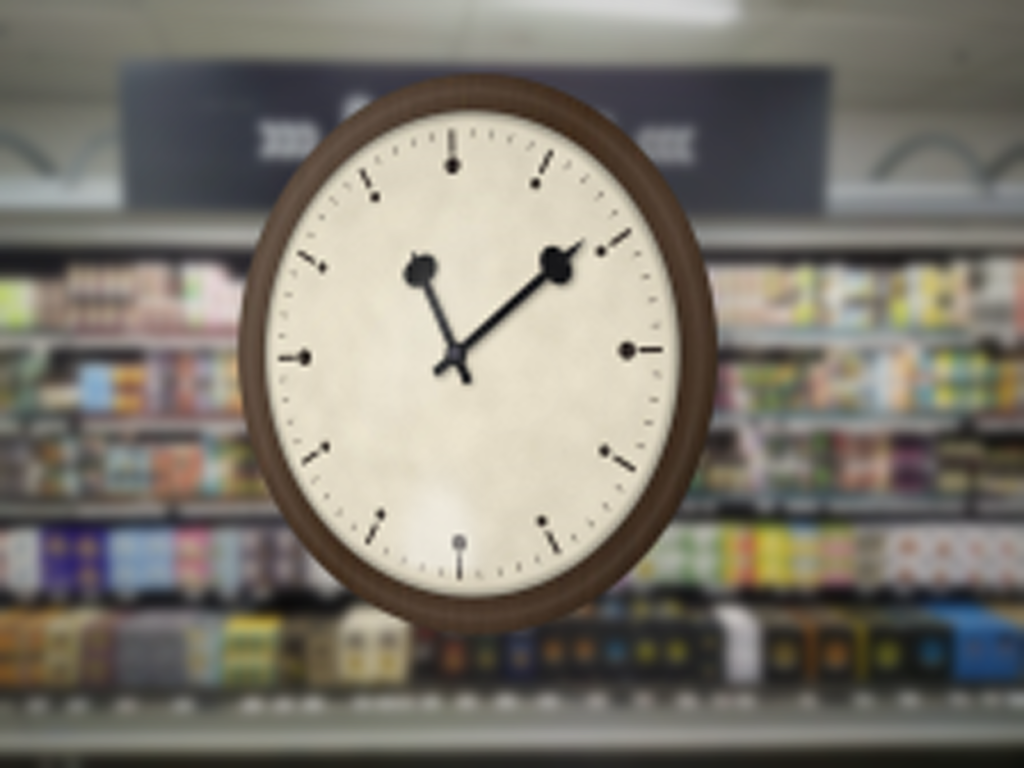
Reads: 11:09
